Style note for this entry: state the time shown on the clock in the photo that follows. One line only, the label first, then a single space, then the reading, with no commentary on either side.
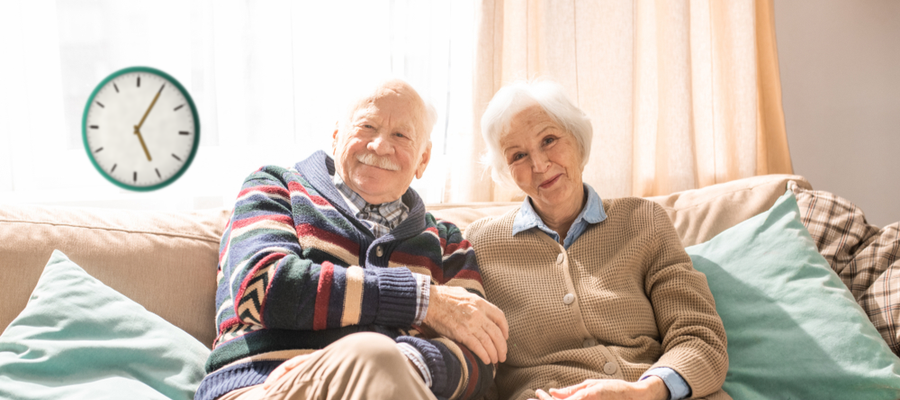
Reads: 5:05
